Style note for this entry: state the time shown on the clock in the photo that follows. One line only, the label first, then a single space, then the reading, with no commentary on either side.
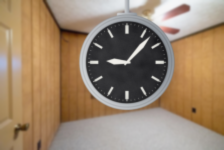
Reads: 9:07
